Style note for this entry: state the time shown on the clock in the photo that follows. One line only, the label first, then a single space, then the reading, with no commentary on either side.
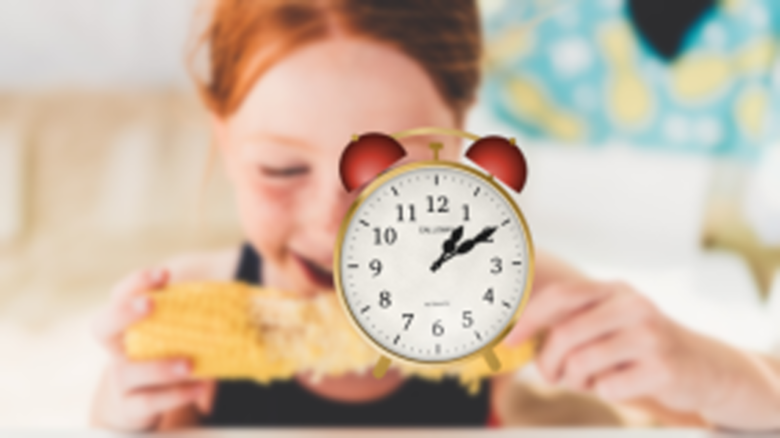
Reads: 1:10
